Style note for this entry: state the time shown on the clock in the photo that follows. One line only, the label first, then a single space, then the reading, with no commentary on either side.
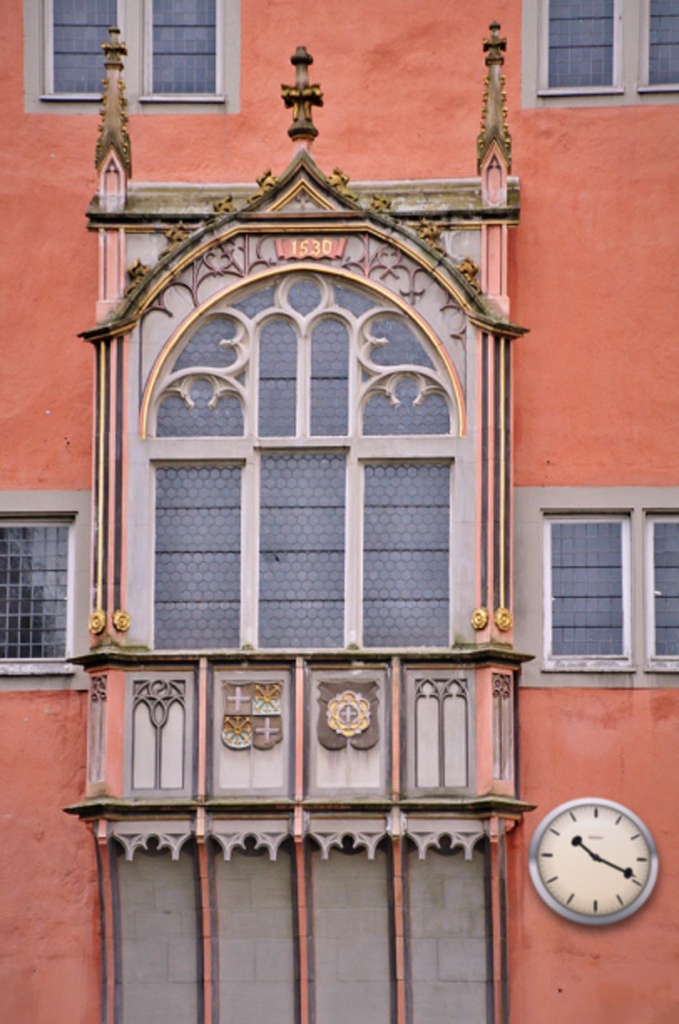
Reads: 10:19
